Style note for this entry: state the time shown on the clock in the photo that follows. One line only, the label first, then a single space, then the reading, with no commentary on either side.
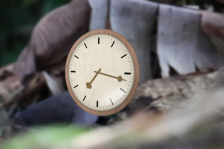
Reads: 7:17
